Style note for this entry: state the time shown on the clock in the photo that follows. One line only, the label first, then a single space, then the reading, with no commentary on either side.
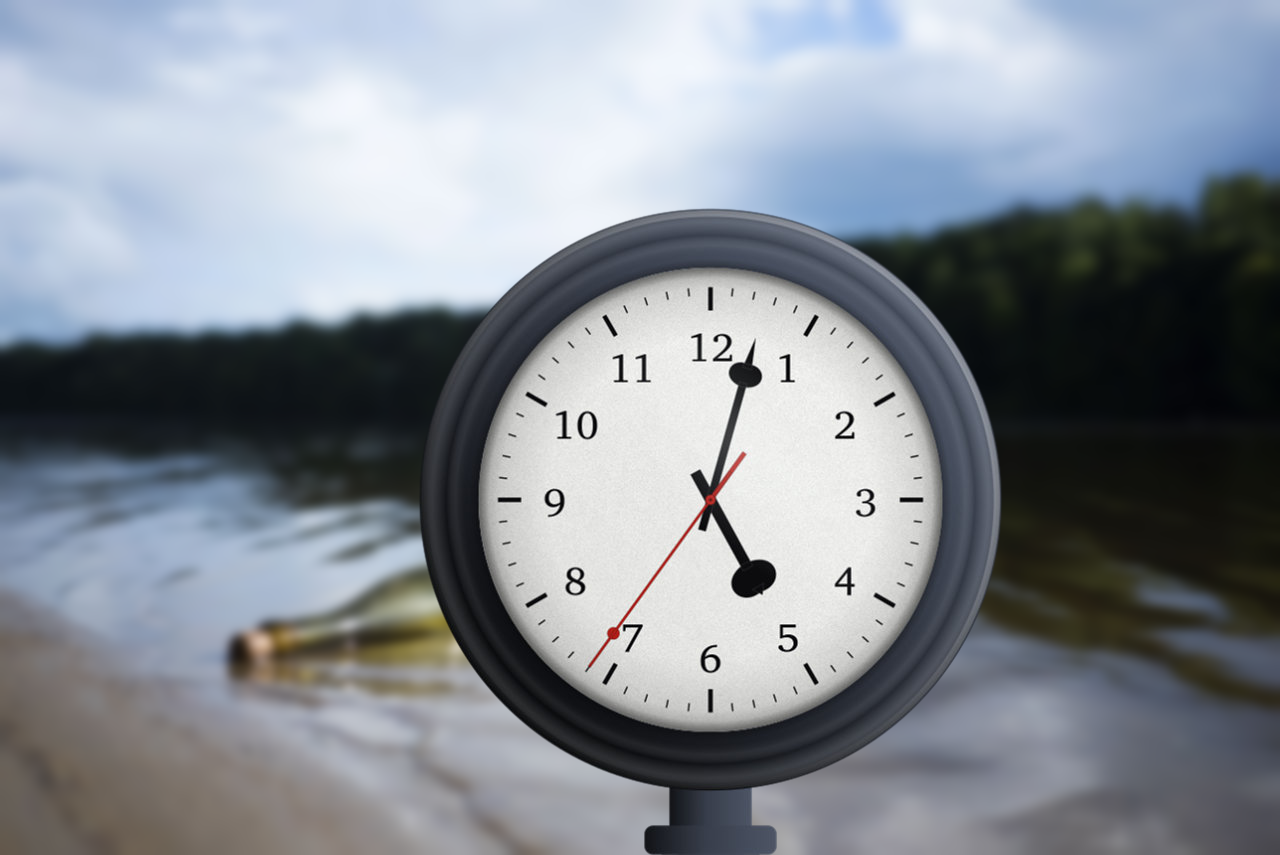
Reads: 5:02:36
